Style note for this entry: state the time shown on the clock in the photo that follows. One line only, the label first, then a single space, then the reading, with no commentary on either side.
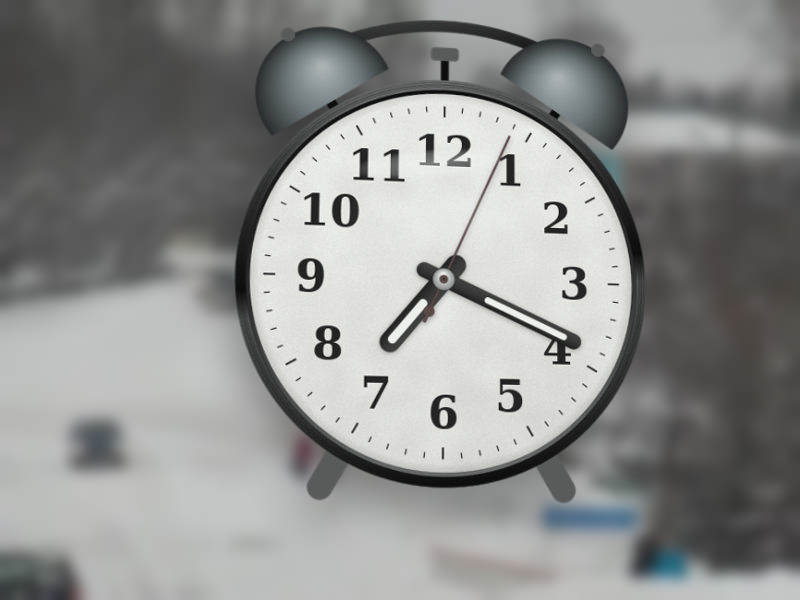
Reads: 7:19:04
